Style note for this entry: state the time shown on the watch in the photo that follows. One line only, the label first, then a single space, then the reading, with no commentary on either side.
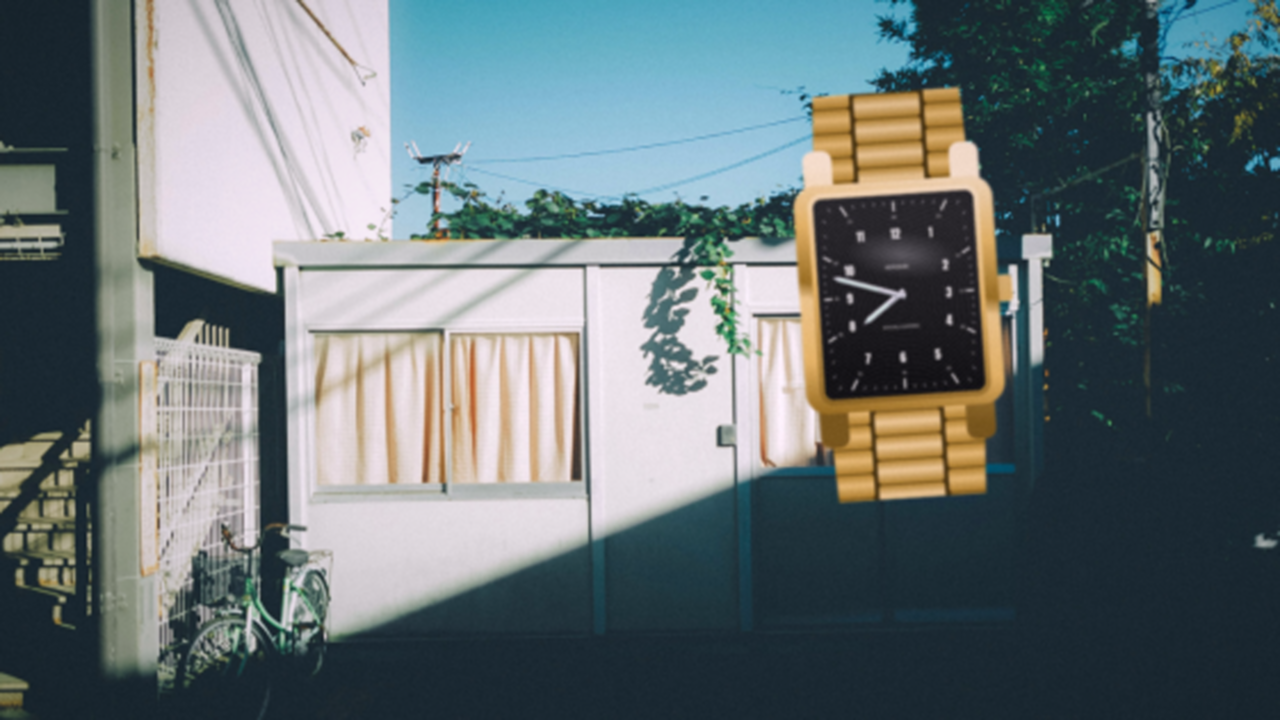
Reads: 7:48
